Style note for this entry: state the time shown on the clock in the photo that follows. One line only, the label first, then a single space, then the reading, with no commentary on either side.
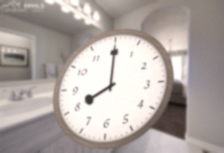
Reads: 8:00
